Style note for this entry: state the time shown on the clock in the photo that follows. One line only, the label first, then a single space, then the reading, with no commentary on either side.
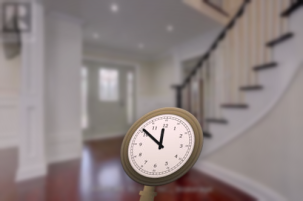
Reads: 11:51
